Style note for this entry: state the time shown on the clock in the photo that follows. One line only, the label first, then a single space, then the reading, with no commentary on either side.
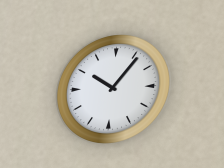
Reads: 10:06
